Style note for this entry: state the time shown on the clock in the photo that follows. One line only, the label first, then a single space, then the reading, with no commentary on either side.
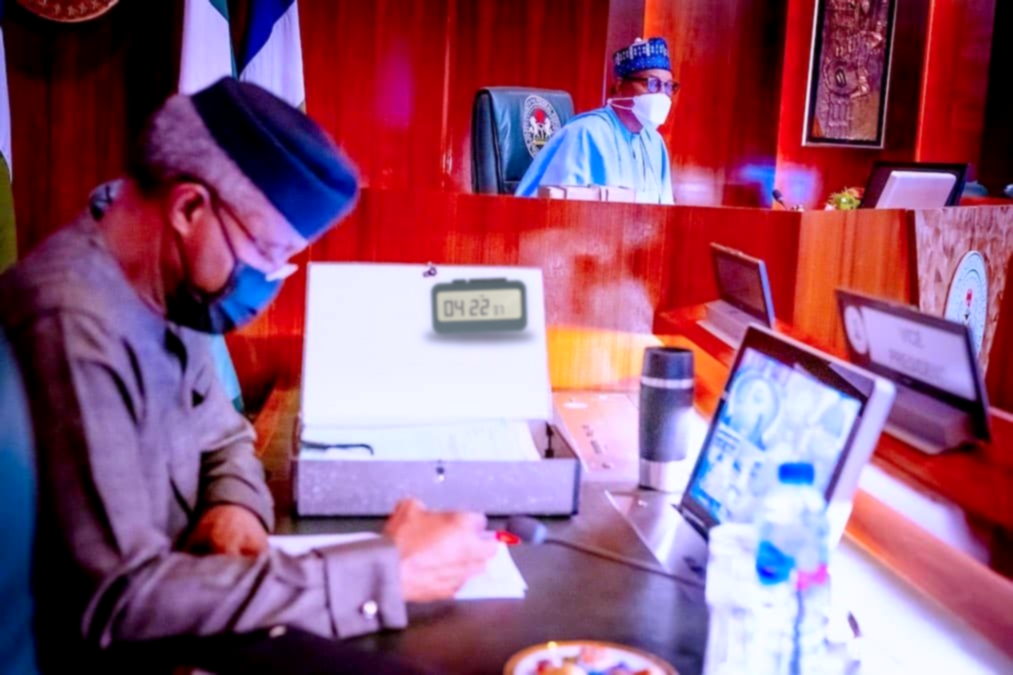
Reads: 4:22
